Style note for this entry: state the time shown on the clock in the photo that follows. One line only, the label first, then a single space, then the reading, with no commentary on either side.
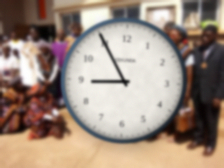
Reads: 8:55
